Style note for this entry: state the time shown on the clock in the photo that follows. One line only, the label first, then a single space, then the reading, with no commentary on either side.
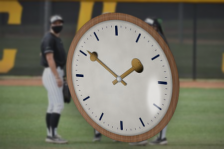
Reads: 1:51
